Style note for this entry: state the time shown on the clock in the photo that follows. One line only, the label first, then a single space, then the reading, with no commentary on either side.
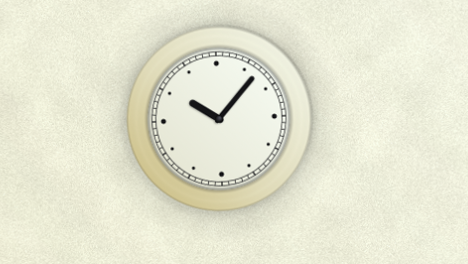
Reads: 10:07
